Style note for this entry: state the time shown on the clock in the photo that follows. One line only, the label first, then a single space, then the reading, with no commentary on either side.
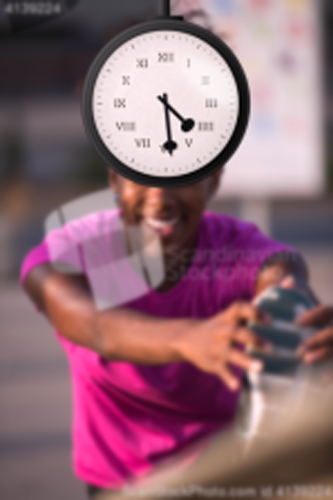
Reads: 4:29
